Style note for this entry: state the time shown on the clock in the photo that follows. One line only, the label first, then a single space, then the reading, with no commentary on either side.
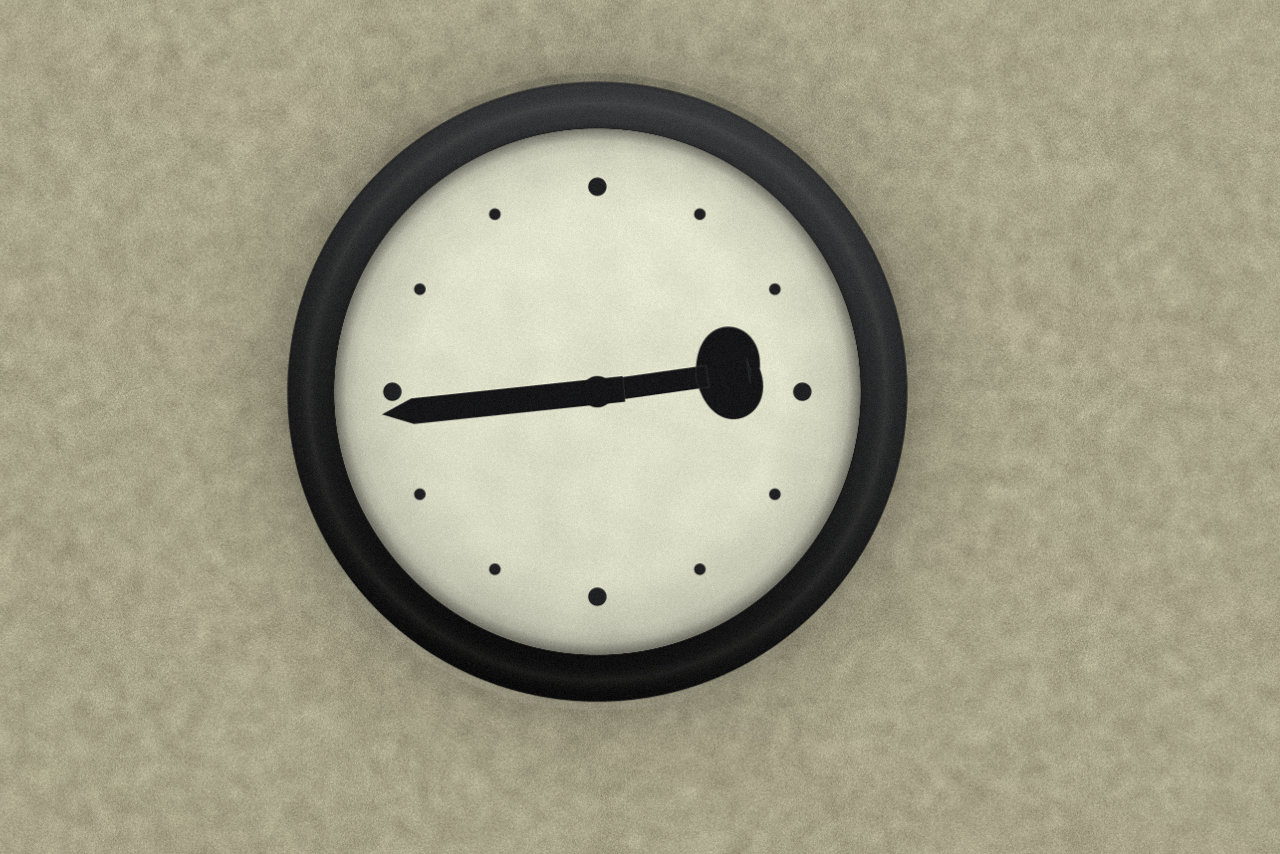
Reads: 2:44
